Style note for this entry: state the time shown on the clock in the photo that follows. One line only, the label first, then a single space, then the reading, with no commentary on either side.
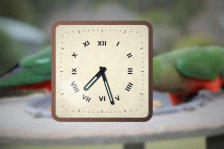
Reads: 7:27
